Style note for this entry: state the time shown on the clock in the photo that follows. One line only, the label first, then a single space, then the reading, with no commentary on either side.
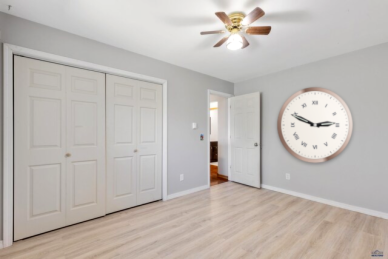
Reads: 2:49
